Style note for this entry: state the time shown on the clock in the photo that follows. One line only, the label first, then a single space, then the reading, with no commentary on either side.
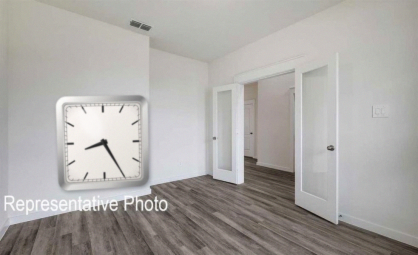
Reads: 8:25
